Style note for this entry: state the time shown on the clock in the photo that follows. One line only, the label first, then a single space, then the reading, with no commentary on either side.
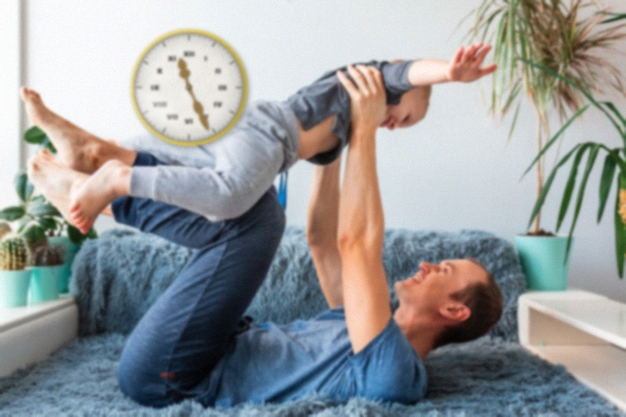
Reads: 11:26
